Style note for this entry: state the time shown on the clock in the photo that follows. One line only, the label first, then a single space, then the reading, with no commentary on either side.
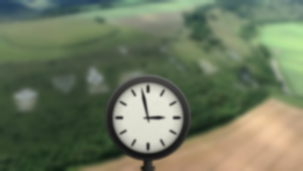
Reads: 2:58
